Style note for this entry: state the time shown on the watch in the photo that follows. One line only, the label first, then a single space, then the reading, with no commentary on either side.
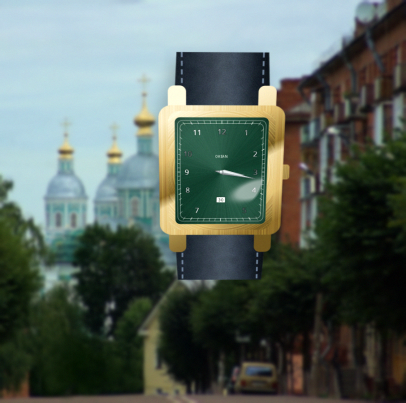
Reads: 3:17
